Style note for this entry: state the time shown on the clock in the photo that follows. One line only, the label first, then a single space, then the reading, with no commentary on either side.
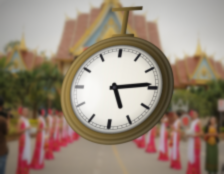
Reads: 5:14
